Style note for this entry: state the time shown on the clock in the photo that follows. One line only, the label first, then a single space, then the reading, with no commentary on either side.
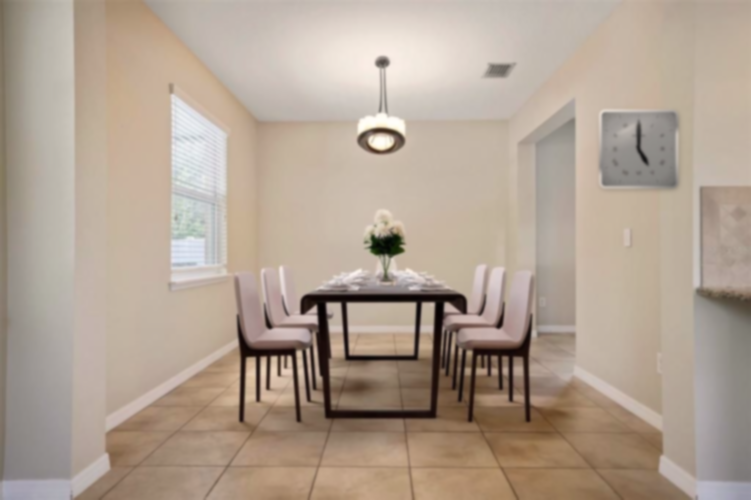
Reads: 5:00
